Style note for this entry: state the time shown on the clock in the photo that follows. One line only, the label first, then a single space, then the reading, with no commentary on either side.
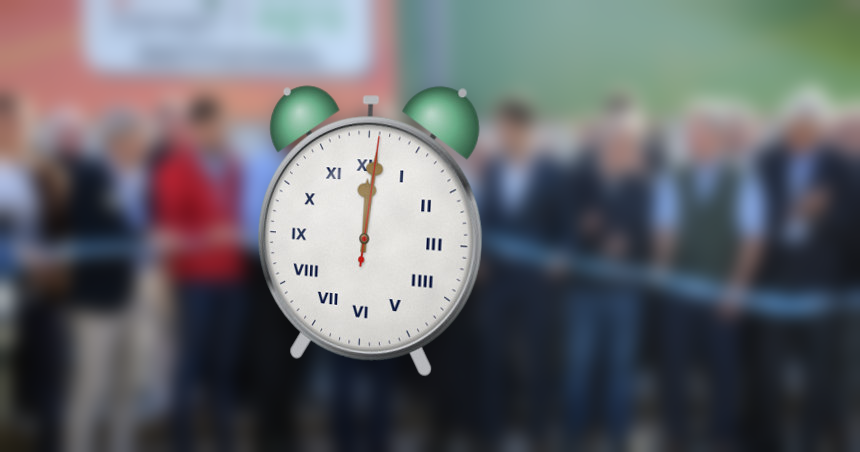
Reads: 12:01:01
